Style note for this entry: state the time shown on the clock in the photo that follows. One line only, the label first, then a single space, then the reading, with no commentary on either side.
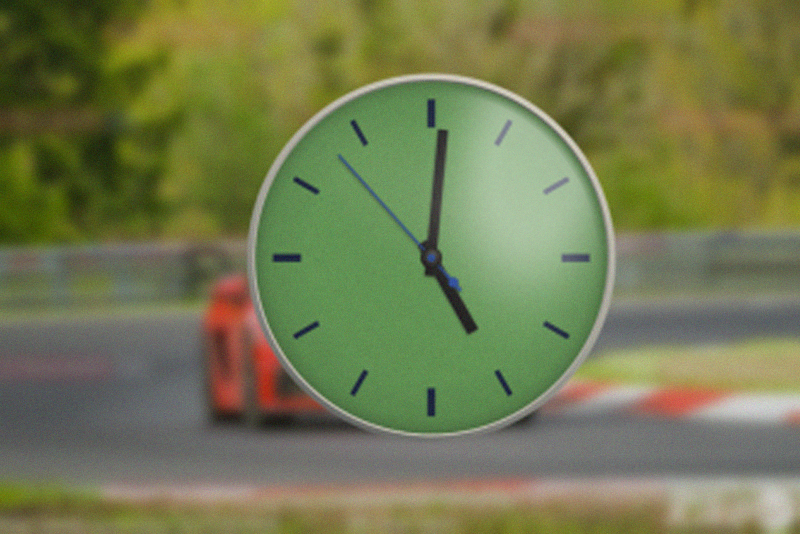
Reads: 5:00:53
